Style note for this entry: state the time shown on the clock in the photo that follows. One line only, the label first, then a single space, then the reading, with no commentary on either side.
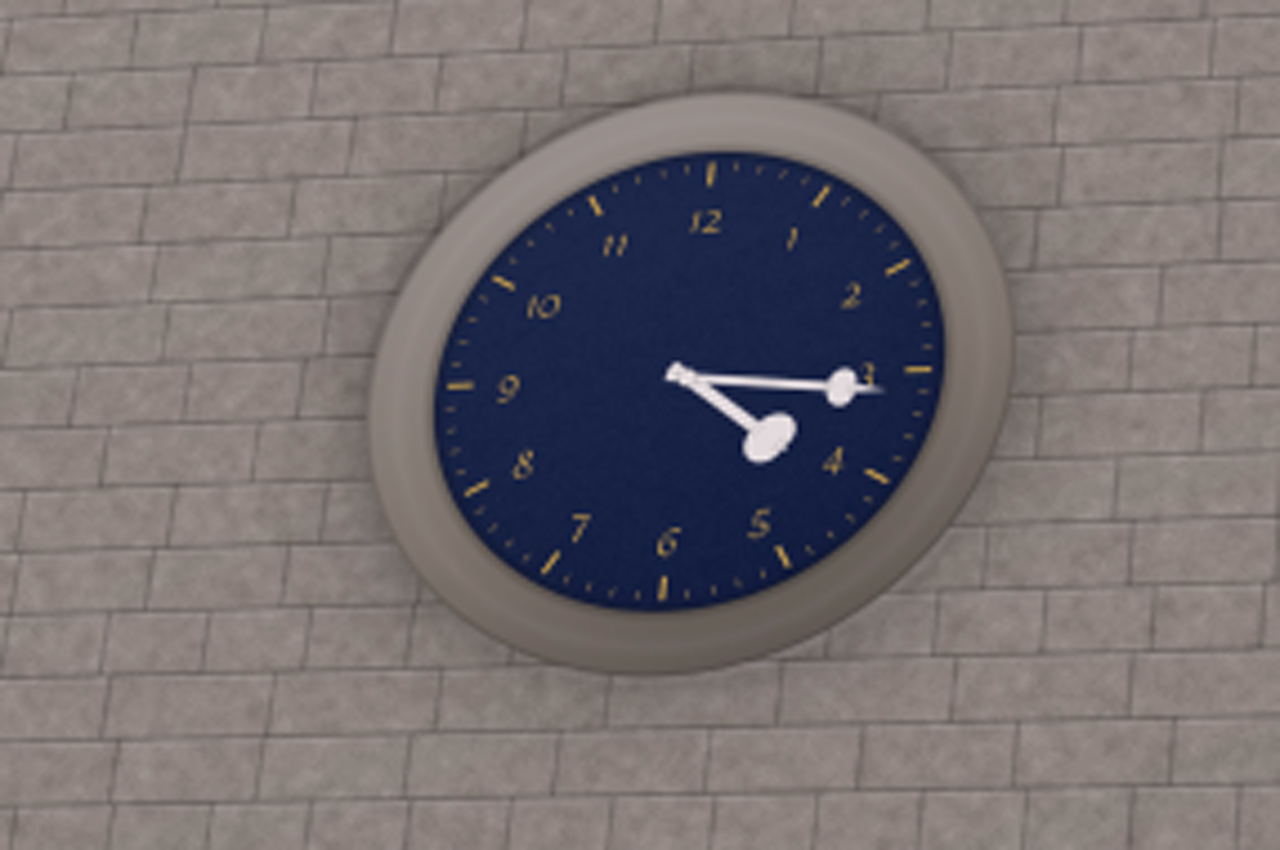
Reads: 4:16
